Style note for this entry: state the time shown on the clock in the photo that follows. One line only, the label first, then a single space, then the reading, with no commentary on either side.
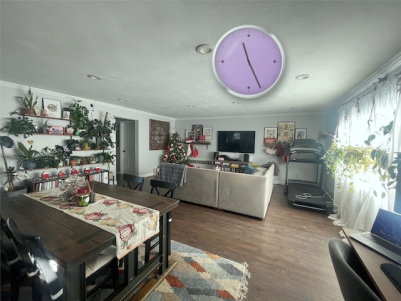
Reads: 11:26
